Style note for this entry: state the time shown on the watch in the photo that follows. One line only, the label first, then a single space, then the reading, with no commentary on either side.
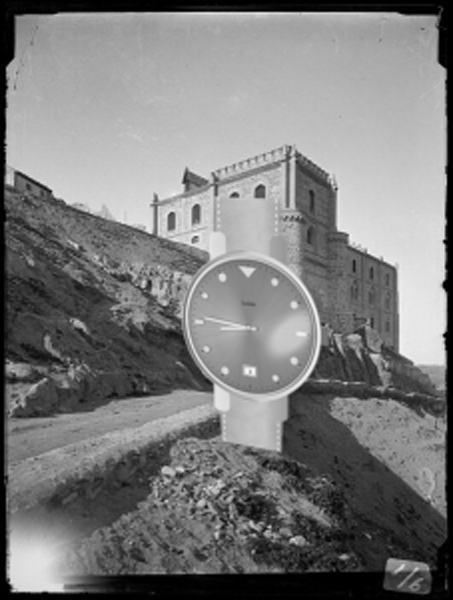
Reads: 8:46
